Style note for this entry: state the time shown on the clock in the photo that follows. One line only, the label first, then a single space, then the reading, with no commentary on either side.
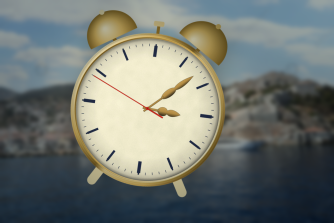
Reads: 3:07:49
